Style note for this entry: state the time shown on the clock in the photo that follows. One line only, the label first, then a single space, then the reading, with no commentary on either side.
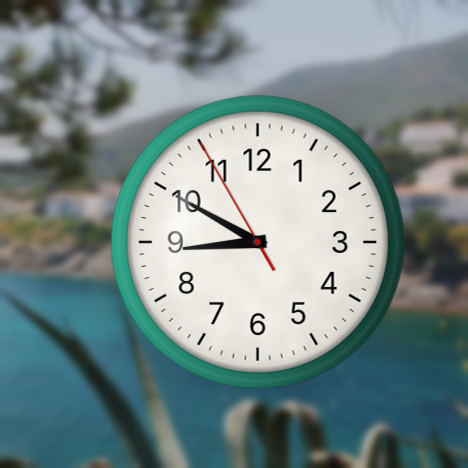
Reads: 8:49:55
